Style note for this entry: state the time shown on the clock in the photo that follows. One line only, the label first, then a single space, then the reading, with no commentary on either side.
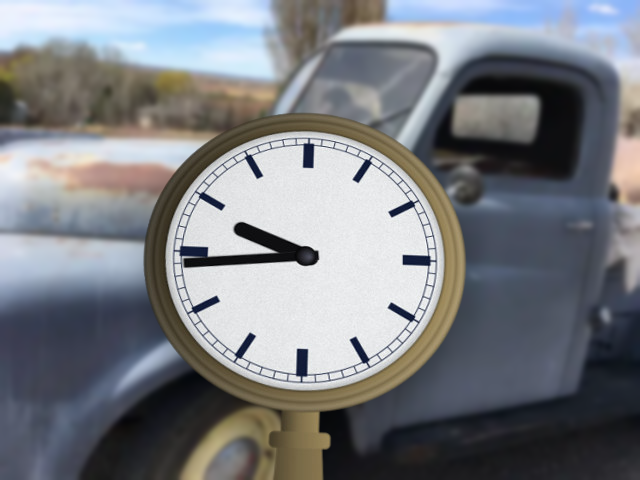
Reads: 9:44
